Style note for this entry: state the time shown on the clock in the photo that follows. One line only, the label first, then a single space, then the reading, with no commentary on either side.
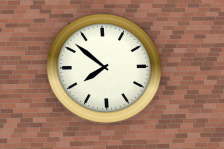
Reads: 7:52
